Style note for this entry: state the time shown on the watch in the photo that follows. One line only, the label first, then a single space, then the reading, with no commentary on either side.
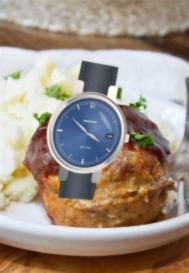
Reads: 3:51
